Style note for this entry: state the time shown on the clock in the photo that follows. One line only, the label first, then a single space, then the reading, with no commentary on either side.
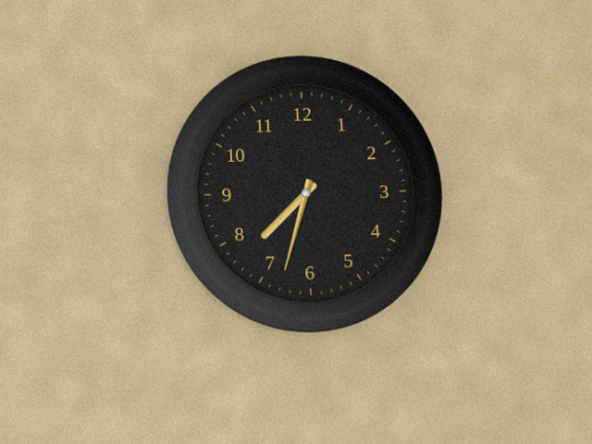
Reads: 7:33
